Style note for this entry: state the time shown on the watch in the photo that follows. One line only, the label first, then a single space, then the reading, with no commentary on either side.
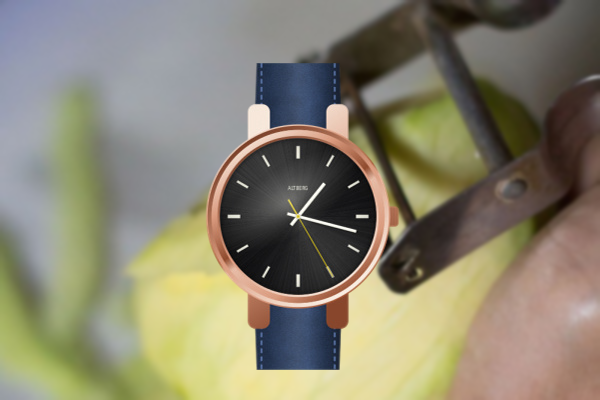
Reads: 1:17:25
